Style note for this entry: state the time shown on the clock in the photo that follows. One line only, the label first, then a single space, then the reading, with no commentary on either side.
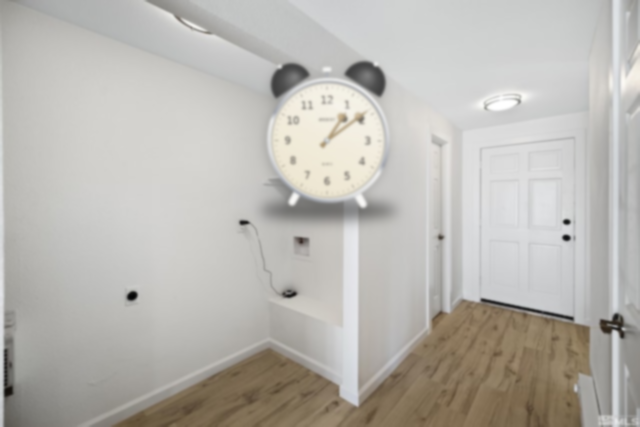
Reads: 1:09
